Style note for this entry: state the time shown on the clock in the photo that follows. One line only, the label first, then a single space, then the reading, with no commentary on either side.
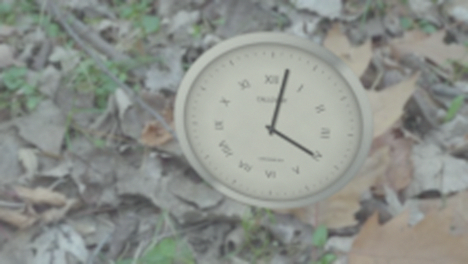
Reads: 4:02
